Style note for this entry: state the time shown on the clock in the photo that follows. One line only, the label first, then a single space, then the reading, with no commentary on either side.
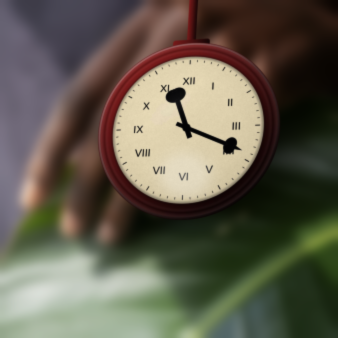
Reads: 11:19
